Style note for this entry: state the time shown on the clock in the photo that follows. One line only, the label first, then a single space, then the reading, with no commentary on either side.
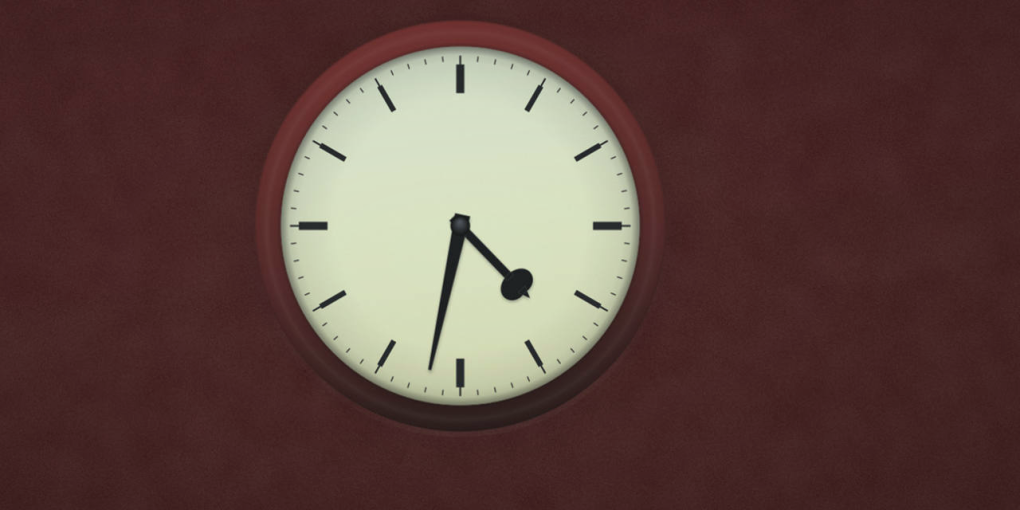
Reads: 4:32
